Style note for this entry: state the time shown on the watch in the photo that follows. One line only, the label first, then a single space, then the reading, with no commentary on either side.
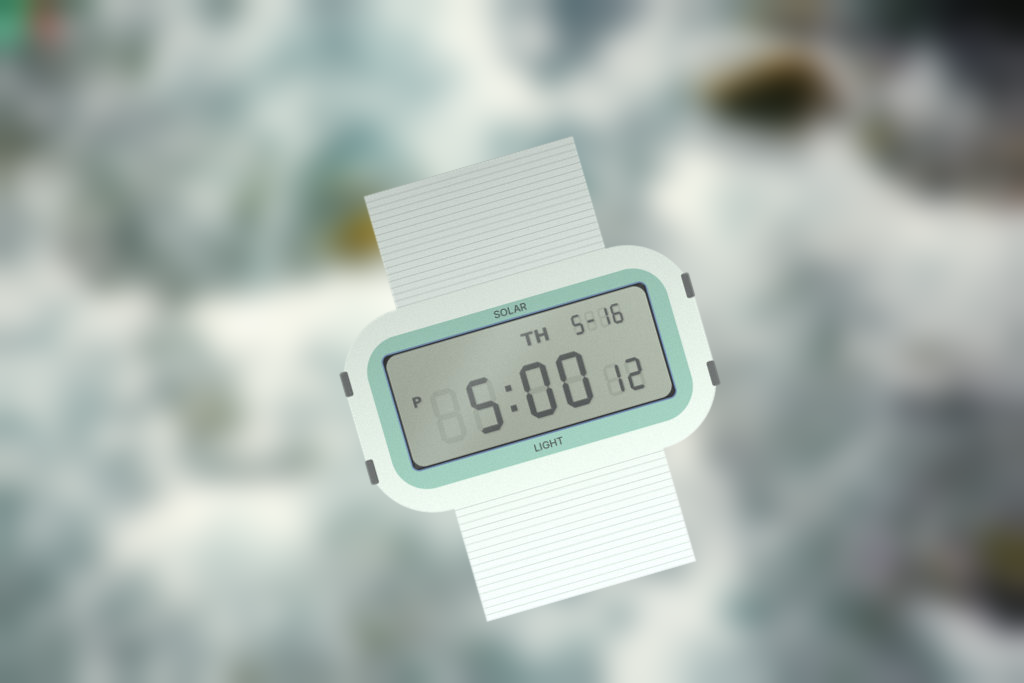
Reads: 5:00:12
